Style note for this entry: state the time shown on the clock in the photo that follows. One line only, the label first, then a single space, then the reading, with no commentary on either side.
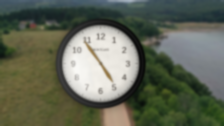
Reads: 4:54
